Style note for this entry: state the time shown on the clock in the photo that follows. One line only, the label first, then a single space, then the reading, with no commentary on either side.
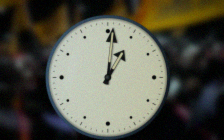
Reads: 1:01
